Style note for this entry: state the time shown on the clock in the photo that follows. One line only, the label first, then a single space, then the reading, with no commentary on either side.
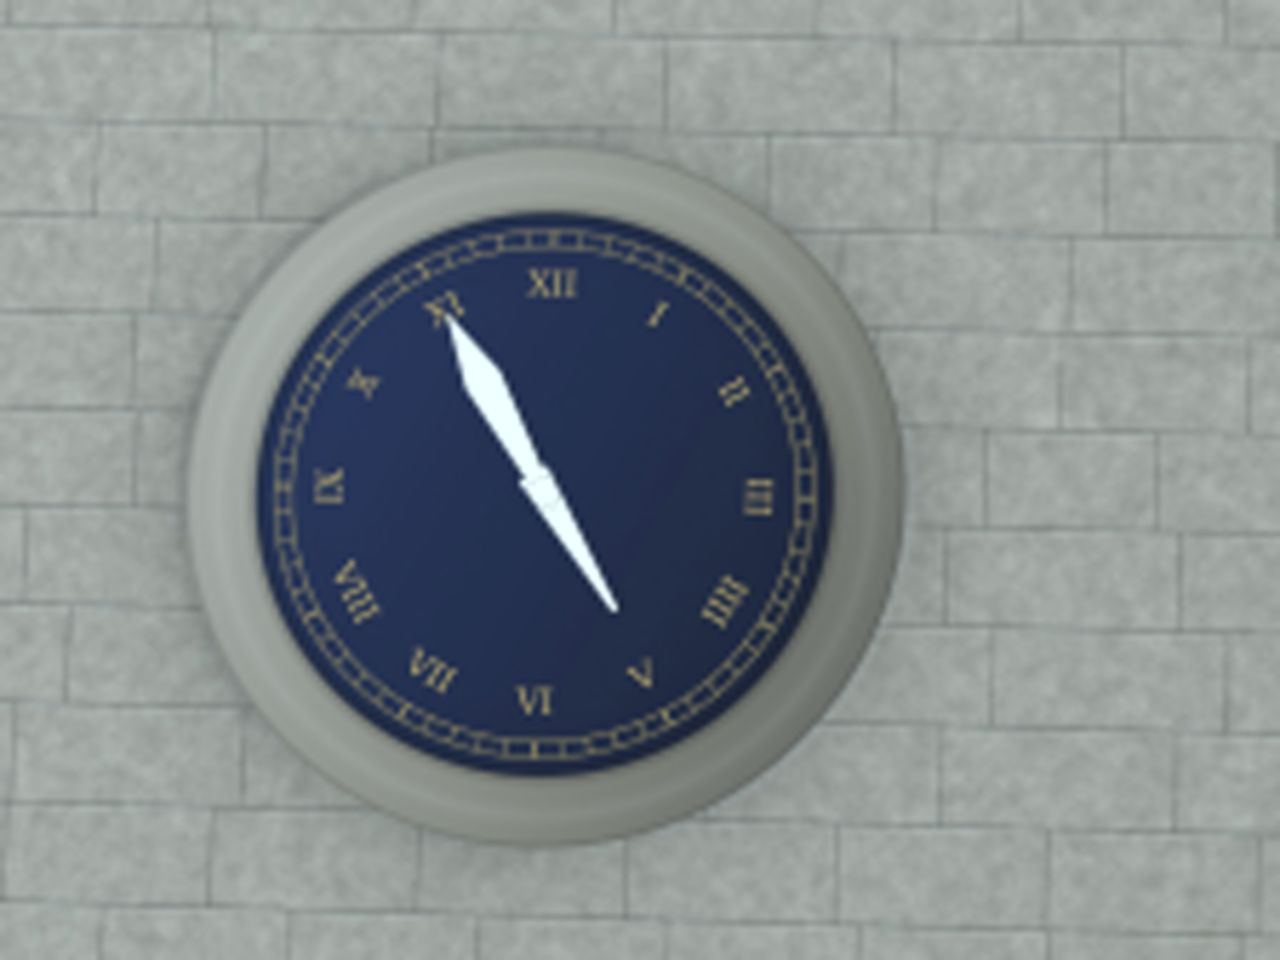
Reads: 4:55
